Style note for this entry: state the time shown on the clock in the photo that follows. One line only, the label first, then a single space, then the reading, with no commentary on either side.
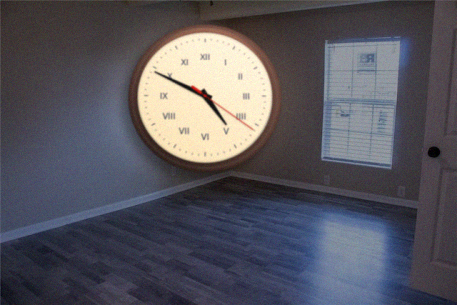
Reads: 4:49:21
